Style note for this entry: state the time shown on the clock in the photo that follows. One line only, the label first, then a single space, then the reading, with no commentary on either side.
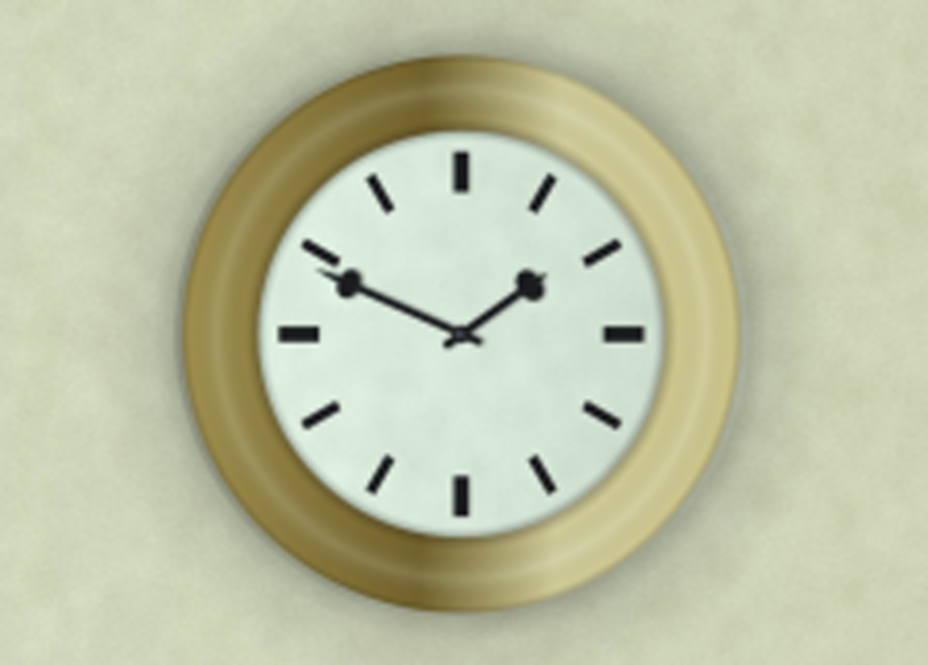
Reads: 1:49
